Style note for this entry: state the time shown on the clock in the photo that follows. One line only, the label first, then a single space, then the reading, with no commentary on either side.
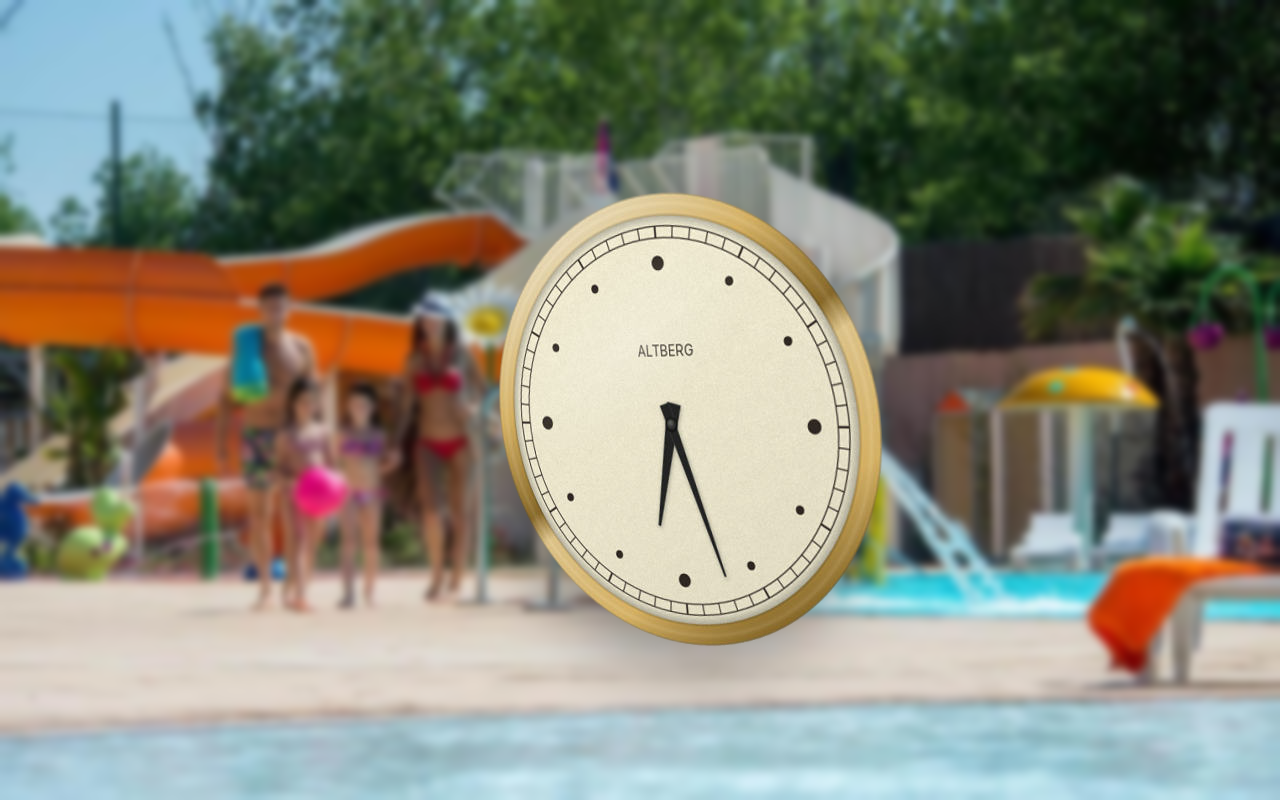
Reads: 6:27
